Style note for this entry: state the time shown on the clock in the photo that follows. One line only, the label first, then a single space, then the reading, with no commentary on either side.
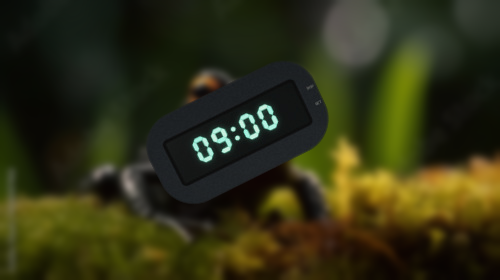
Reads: 9:00
